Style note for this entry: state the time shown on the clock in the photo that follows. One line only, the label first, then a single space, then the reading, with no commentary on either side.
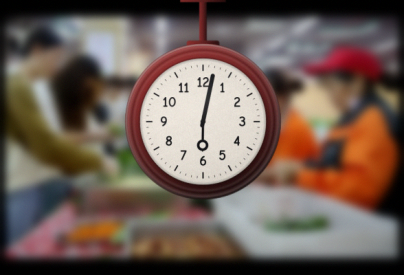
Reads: 6:02
